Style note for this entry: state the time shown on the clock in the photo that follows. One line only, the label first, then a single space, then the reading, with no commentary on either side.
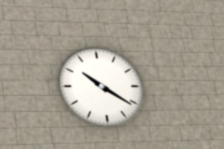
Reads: 10:21
